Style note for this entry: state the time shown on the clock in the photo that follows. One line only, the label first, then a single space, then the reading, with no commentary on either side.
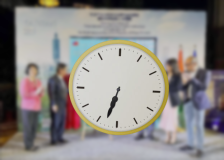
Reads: 6:33
